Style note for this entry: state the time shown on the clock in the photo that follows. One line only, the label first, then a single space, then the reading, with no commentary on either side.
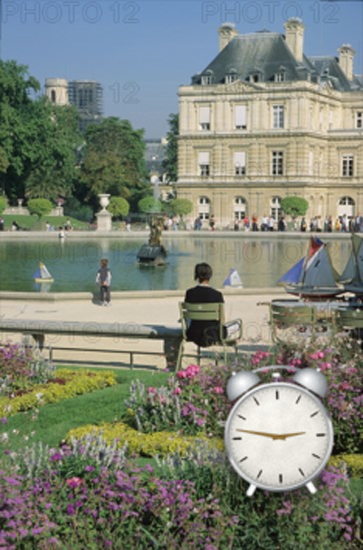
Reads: 2:47
